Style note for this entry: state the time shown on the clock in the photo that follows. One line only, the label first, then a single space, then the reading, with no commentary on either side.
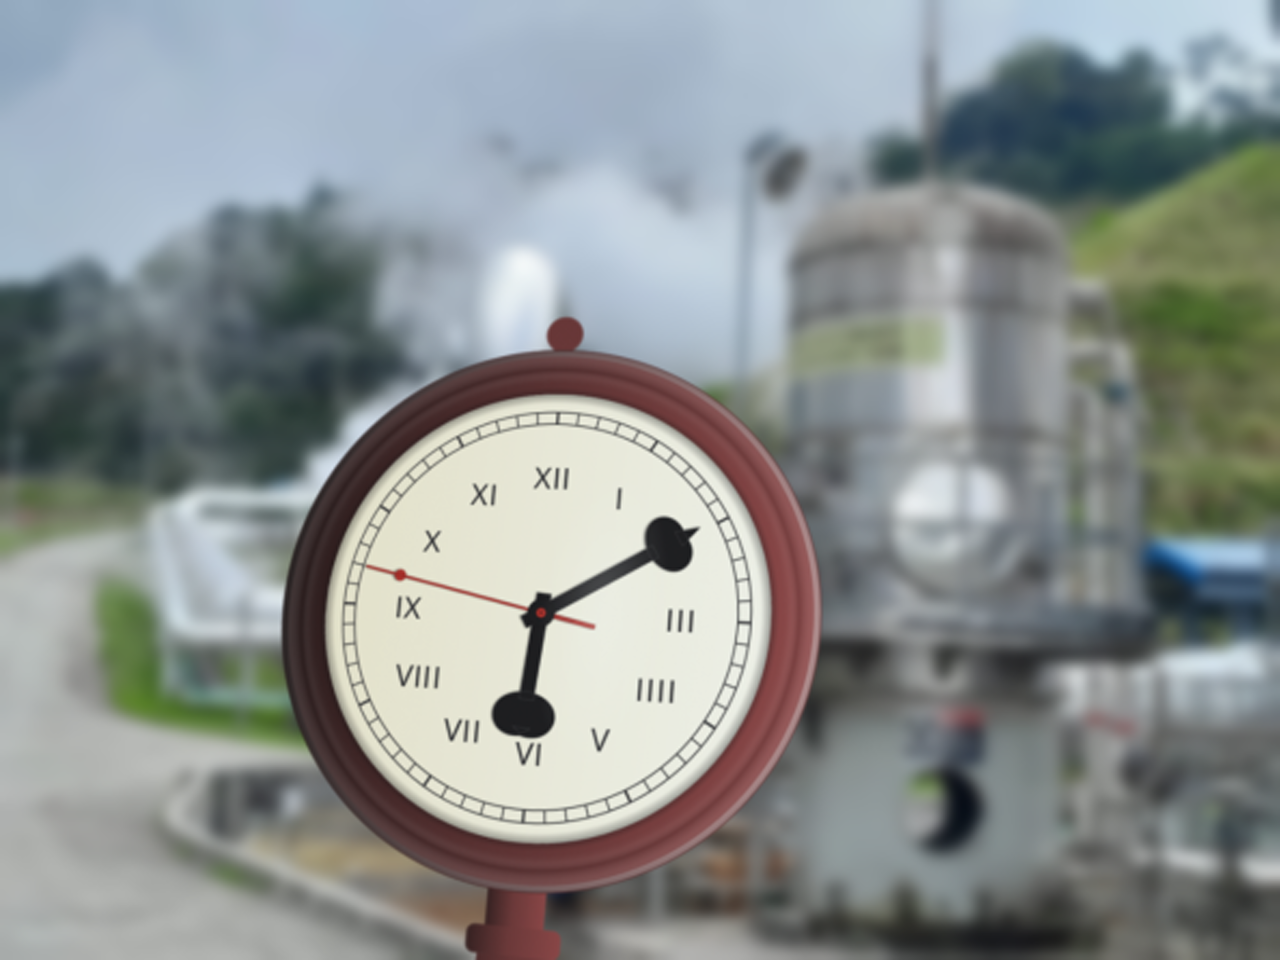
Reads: 6:09:47
